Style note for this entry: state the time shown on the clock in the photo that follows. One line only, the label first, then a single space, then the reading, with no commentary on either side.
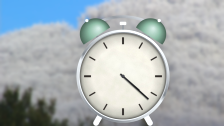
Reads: 4:22
